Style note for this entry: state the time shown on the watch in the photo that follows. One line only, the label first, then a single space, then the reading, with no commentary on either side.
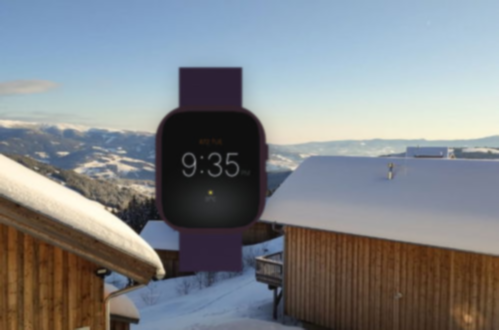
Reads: 9:35
